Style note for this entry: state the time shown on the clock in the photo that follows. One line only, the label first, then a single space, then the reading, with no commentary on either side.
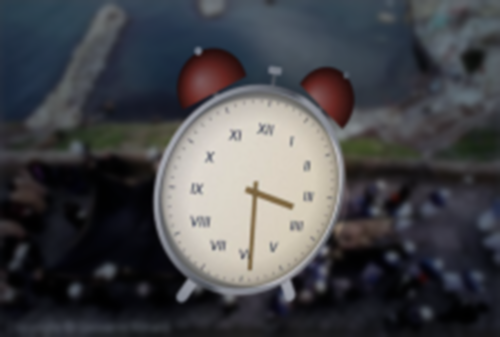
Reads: 3:29
